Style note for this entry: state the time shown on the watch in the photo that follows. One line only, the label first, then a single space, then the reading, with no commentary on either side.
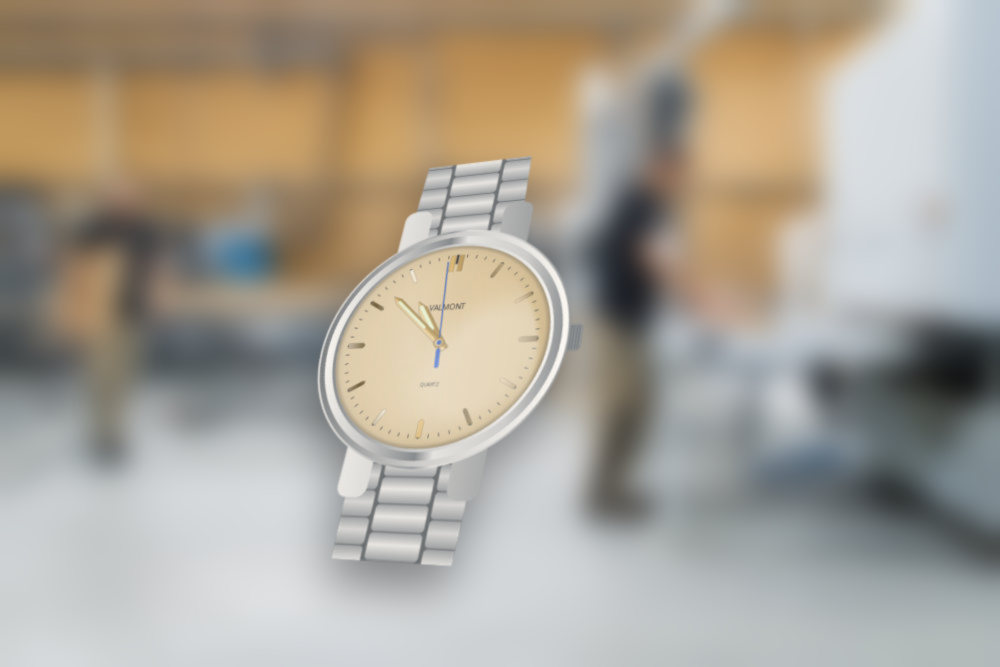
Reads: 10:51:59
